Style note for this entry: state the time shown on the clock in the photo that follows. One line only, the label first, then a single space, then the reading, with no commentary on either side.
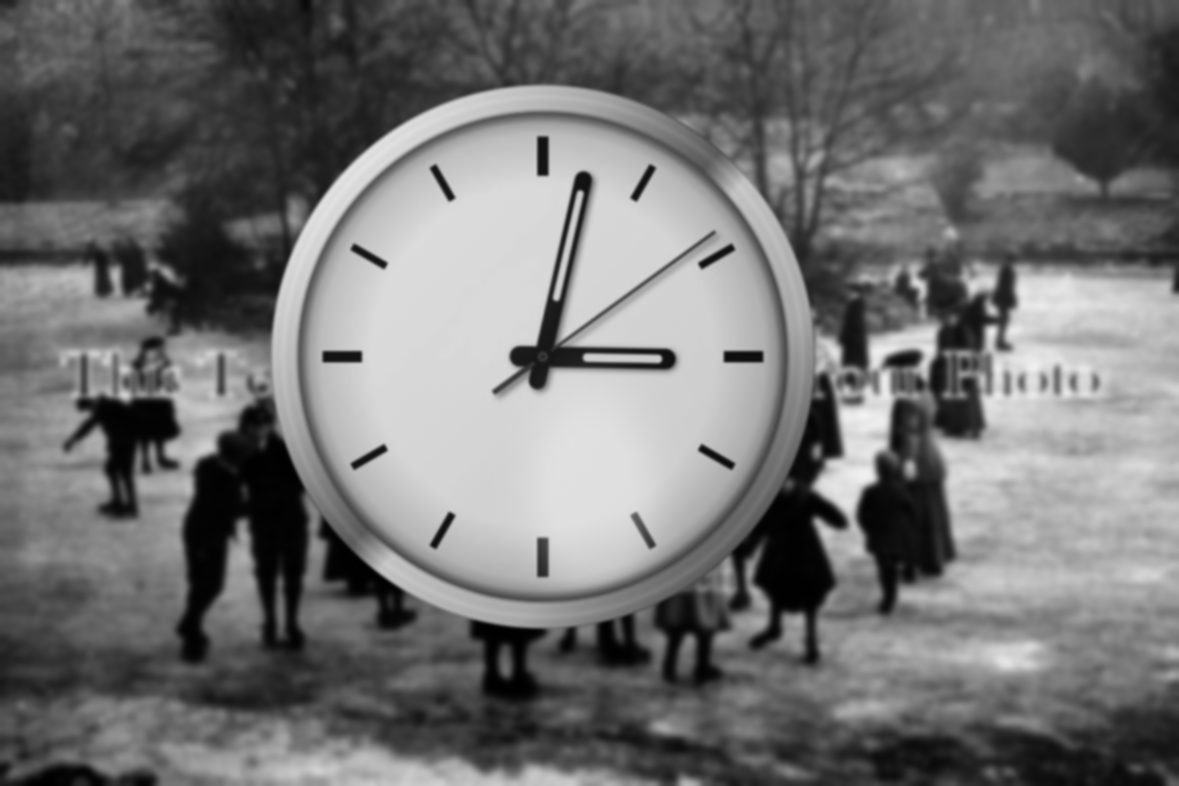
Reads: 3:02:09
